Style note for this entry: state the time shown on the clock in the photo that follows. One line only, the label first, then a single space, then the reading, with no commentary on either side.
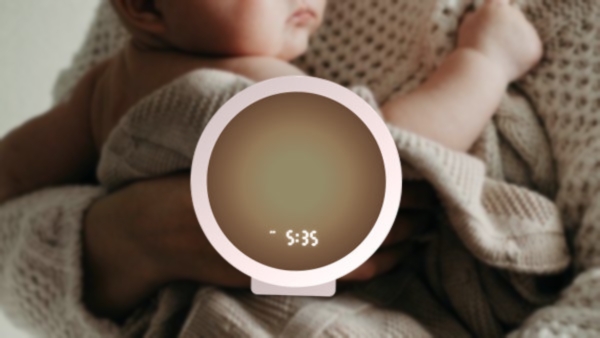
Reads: 5:35
